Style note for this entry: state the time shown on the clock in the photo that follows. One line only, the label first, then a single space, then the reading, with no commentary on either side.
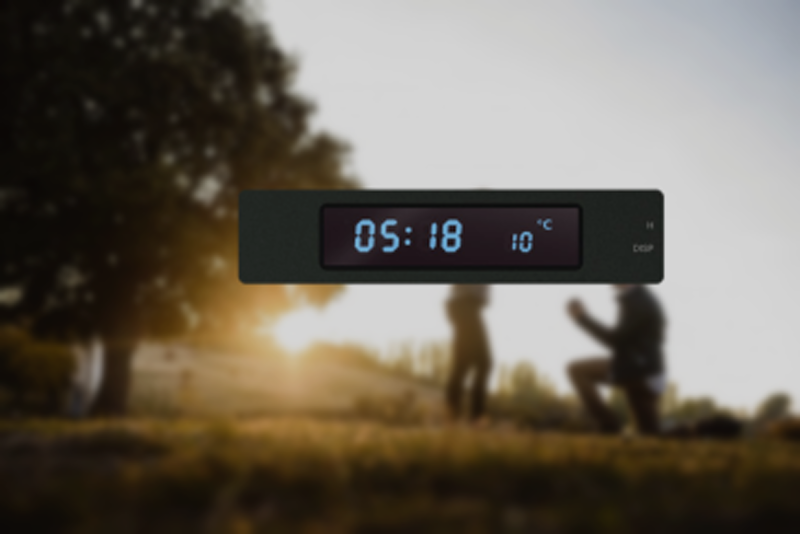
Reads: 5:18
